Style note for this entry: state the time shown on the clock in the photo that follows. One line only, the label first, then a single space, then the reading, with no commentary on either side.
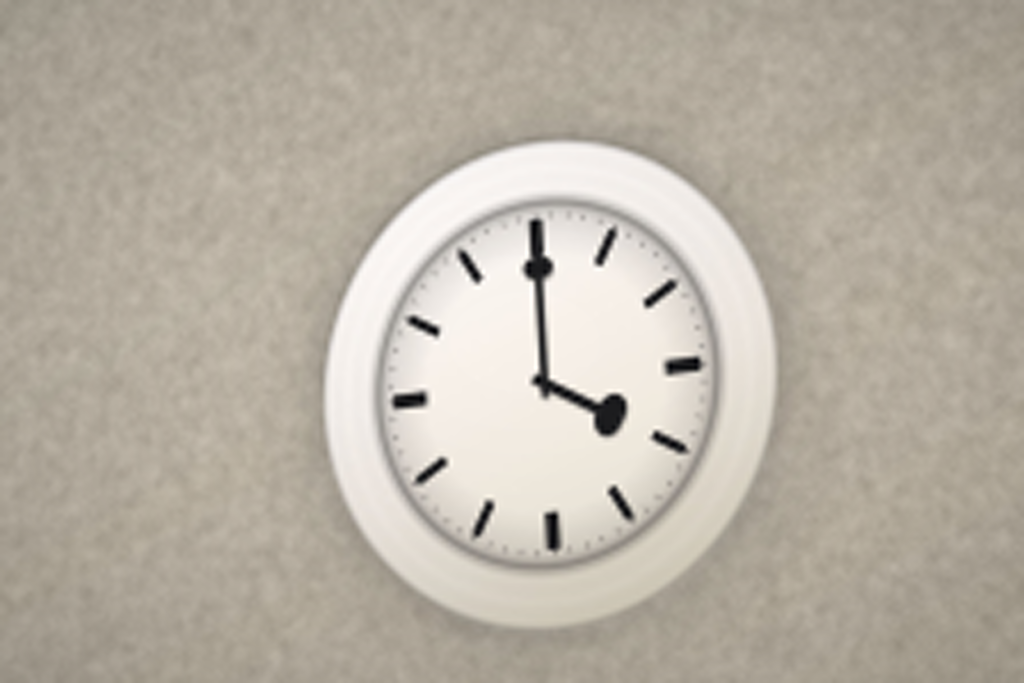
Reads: 4:00
